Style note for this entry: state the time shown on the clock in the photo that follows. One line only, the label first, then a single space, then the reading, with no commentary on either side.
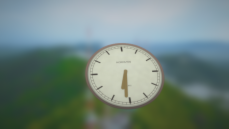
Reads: 6:31
